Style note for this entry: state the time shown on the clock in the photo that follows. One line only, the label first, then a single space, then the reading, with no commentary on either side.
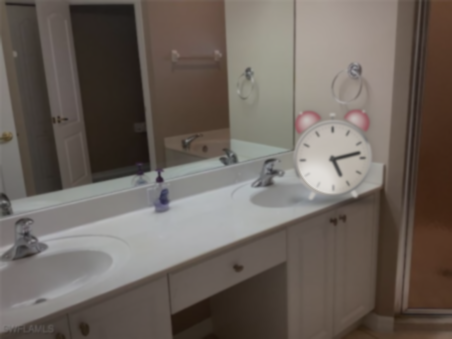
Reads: 5:13
